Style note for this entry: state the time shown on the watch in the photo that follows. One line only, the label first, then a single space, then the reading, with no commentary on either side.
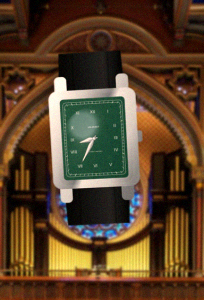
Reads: 8:35
